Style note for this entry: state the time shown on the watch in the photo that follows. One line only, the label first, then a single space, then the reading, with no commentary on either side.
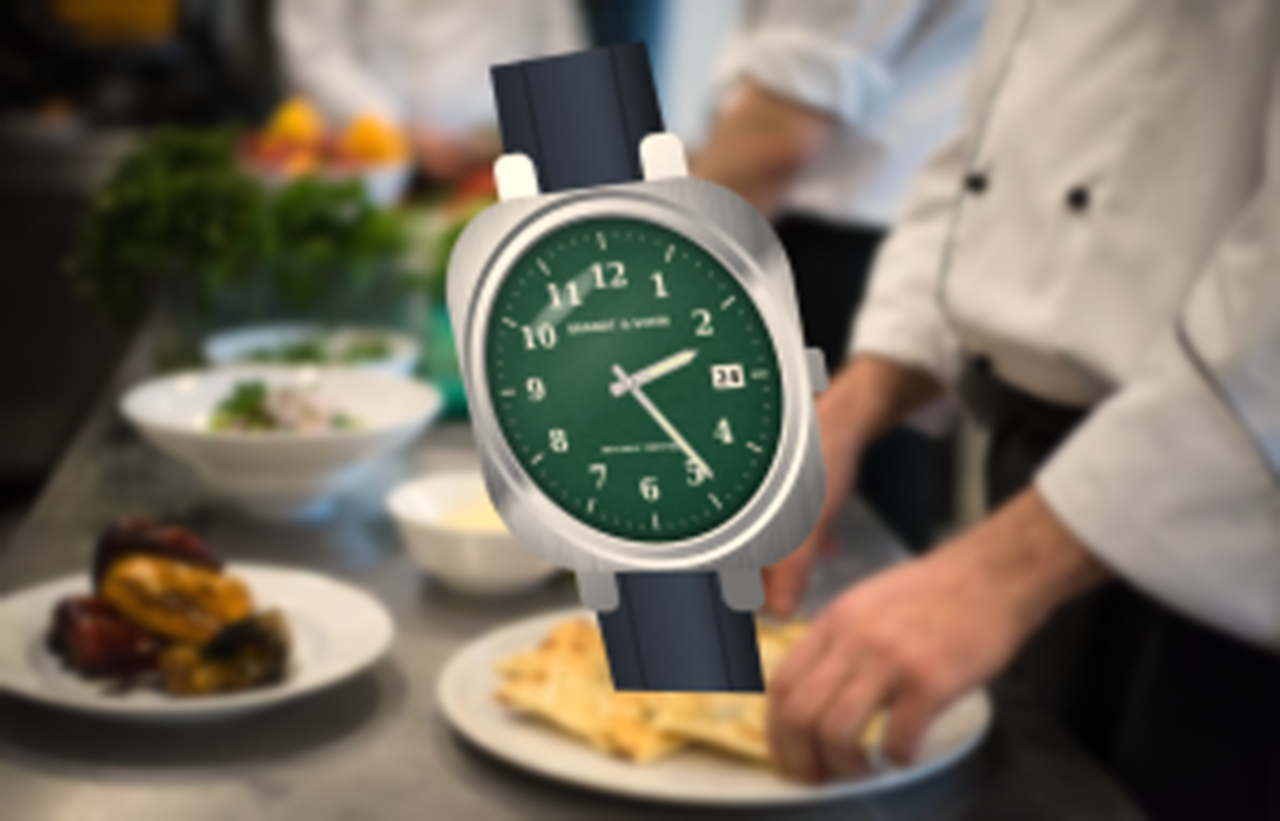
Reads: 2:24
